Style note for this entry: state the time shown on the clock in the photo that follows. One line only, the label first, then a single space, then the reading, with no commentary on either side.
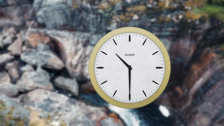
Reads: 10:30
